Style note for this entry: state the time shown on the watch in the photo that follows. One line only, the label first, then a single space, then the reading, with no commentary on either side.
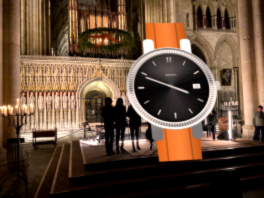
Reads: 3:49
